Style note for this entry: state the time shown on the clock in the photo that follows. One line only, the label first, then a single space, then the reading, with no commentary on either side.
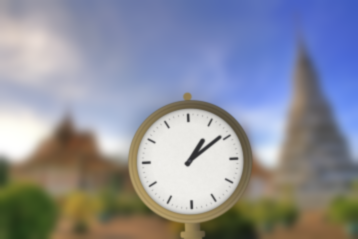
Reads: 1:09
